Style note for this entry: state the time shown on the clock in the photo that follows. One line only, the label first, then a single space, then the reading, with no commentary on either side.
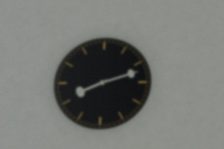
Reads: 8:12
